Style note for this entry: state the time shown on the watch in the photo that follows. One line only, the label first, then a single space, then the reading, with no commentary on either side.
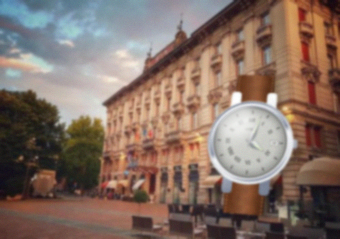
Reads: 4:03
